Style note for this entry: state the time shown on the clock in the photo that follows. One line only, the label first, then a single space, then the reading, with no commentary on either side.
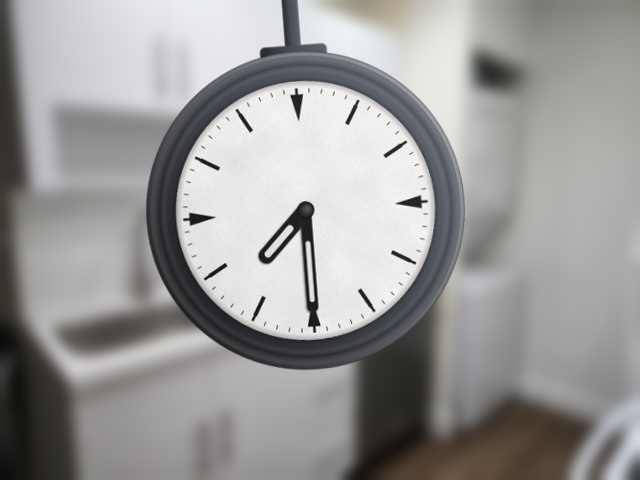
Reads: 7:30
